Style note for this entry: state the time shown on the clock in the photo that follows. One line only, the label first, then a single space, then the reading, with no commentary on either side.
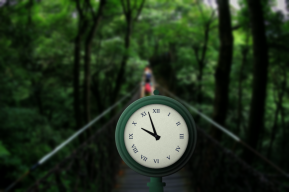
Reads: 9:57
